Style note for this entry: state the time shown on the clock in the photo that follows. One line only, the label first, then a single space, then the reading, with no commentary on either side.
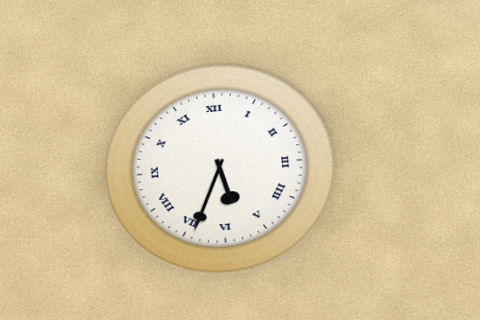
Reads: 5:34
